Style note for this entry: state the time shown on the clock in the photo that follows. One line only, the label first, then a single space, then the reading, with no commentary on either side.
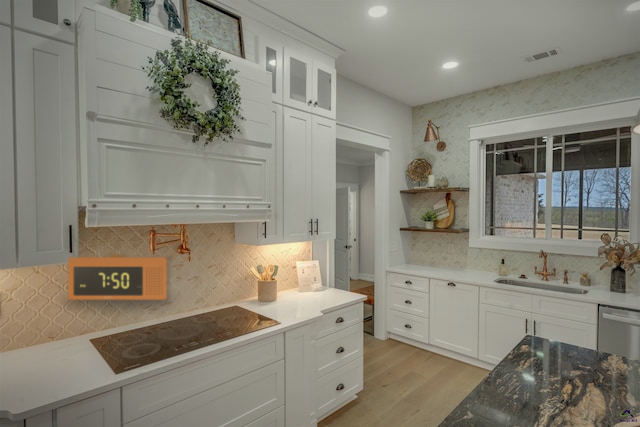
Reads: 7:50
